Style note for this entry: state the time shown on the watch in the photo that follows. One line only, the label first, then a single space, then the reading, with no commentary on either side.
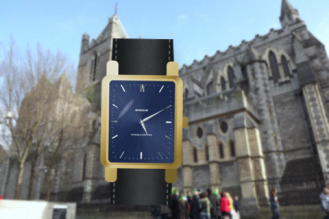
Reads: 5:10
